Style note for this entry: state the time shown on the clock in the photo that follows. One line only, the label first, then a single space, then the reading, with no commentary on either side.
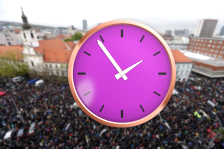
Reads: 1:54
